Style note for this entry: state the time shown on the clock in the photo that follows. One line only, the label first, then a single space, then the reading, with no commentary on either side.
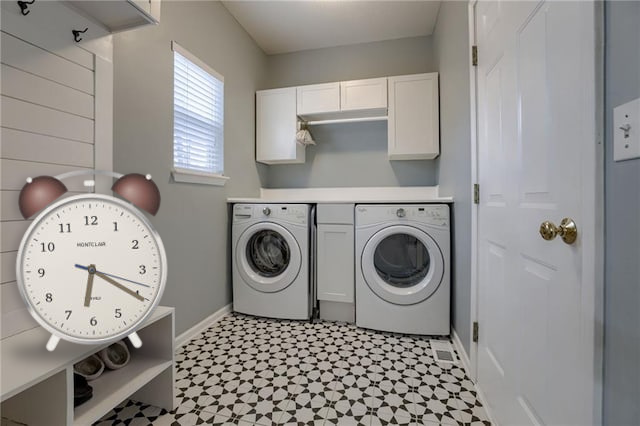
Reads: 6:20:18
